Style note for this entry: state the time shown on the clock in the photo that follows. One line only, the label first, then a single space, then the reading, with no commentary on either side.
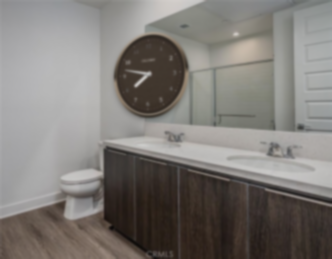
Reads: 7:47
